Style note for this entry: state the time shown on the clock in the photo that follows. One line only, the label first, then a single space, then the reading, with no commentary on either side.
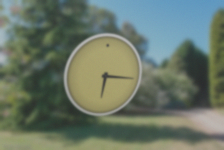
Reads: 6:16
